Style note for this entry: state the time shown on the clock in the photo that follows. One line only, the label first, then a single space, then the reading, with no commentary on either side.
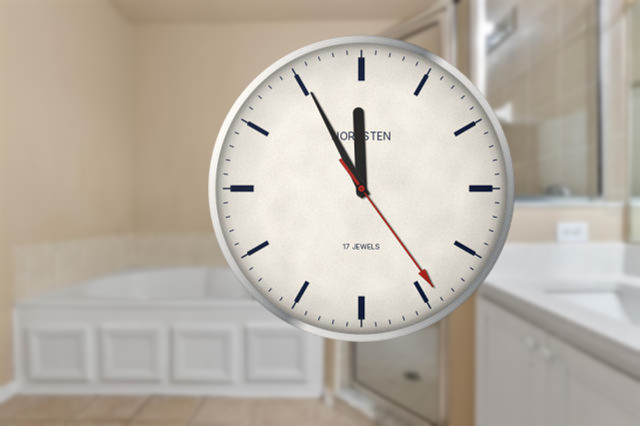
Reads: 11:55:24
